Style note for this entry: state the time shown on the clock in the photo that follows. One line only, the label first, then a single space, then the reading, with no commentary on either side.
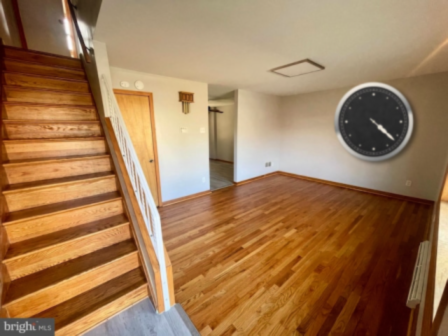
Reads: 4:22
